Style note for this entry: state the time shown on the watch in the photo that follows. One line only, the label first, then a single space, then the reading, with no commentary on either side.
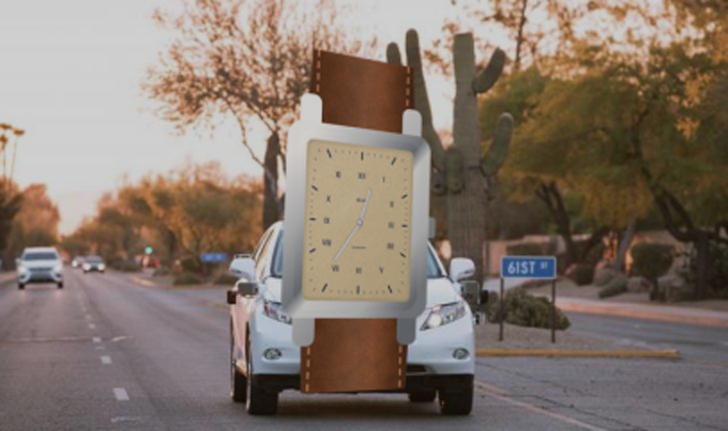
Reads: 12:36
